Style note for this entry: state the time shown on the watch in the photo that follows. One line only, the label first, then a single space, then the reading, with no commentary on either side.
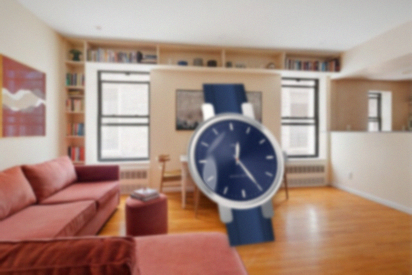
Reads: 12:25
